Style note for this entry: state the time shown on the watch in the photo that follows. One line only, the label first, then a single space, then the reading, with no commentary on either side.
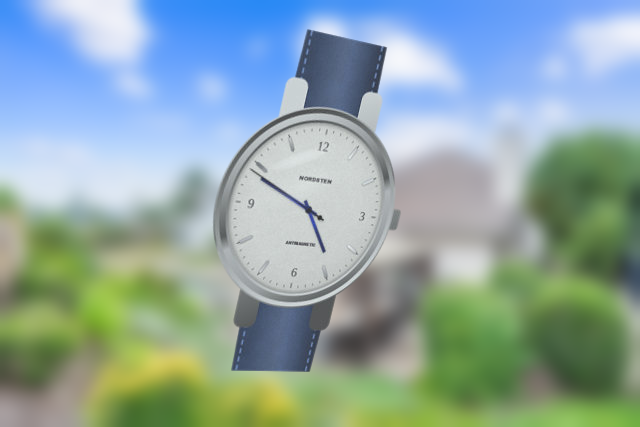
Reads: 4:48:49
